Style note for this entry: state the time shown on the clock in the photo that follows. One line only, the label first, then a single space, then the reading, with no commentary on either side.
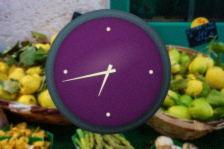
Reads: 6:43
